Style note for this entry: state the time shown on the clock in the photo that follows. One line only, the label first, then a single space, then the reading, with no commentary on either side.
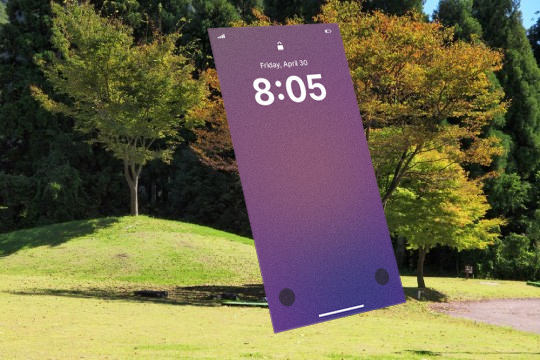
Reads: 8:05
